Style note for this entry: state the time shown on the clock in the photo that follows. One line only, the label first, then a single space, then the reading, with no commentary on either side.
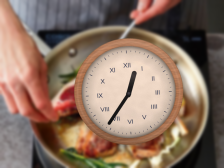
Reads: 12:36
